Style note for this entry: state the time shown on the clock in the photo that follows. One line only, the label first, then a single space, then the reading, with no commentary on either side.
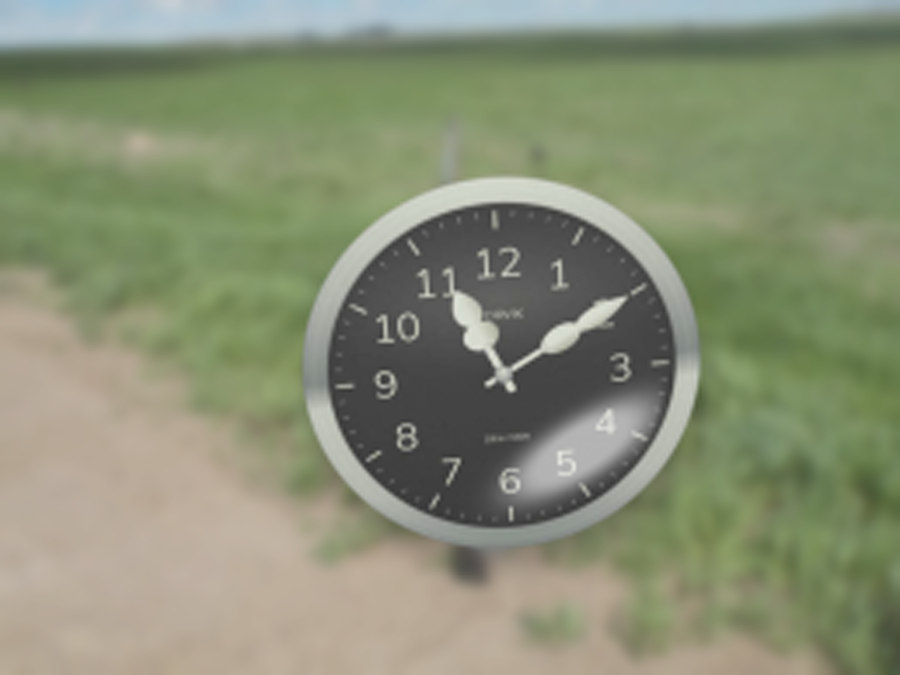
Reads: 11:10
